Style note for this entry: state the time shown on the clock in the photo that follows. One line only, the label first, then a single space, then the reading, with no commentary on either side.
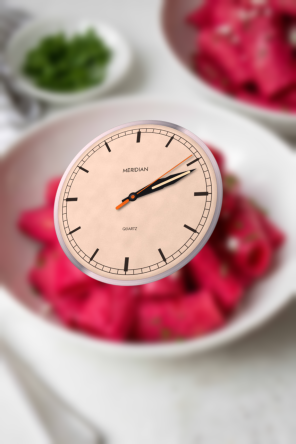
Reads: 2:11:09
